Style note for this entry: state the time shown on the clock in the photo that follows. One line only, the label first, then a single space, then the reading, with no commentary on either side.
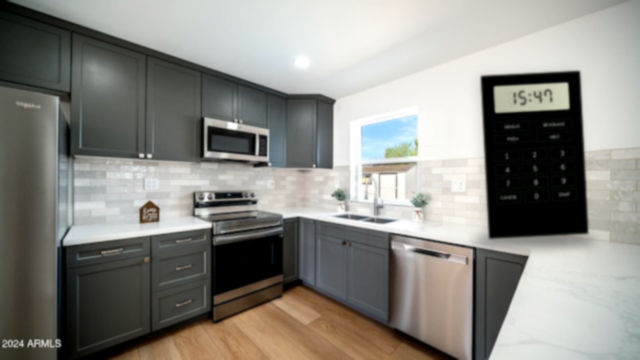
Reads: 15:47
